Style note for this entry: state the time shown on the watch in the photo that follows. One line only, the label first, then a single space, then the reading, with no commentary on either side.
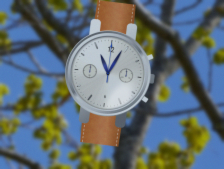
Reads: 11:04
